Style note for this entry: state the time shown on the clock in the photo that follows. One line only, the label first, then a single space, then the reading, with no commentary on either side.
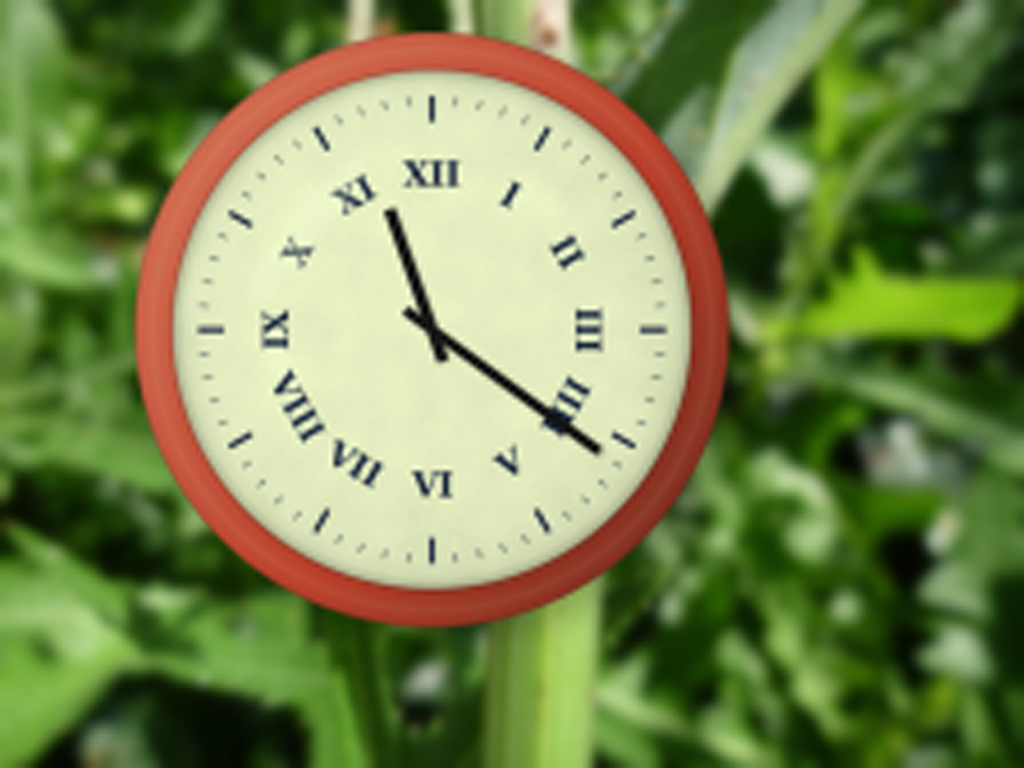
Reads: 11:21
